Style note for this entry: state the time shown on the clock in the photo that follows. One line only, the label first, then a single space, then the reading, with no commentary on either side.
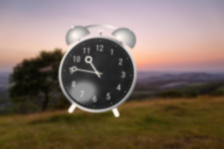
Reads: 10:46
